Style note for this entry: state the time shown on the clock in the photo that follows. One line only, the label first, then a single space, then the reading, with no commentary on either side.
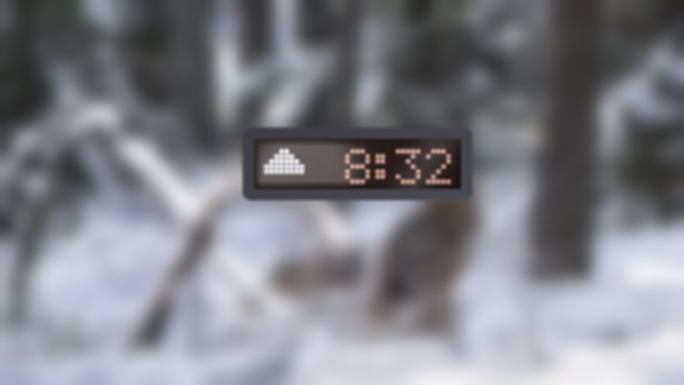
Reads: 8:32
